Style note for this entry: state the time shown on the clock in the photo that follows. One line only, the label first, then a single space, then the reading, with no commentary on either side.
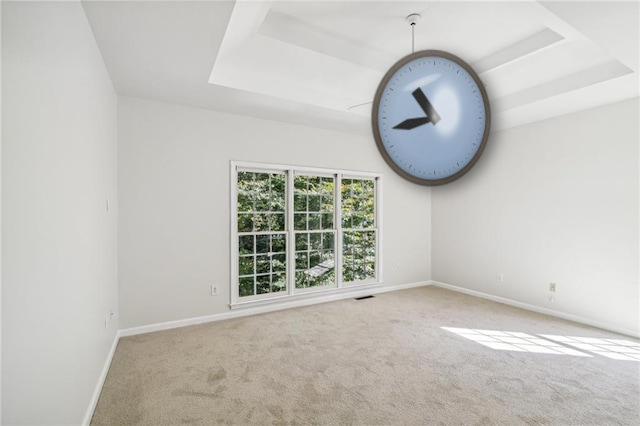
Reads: 10:43
